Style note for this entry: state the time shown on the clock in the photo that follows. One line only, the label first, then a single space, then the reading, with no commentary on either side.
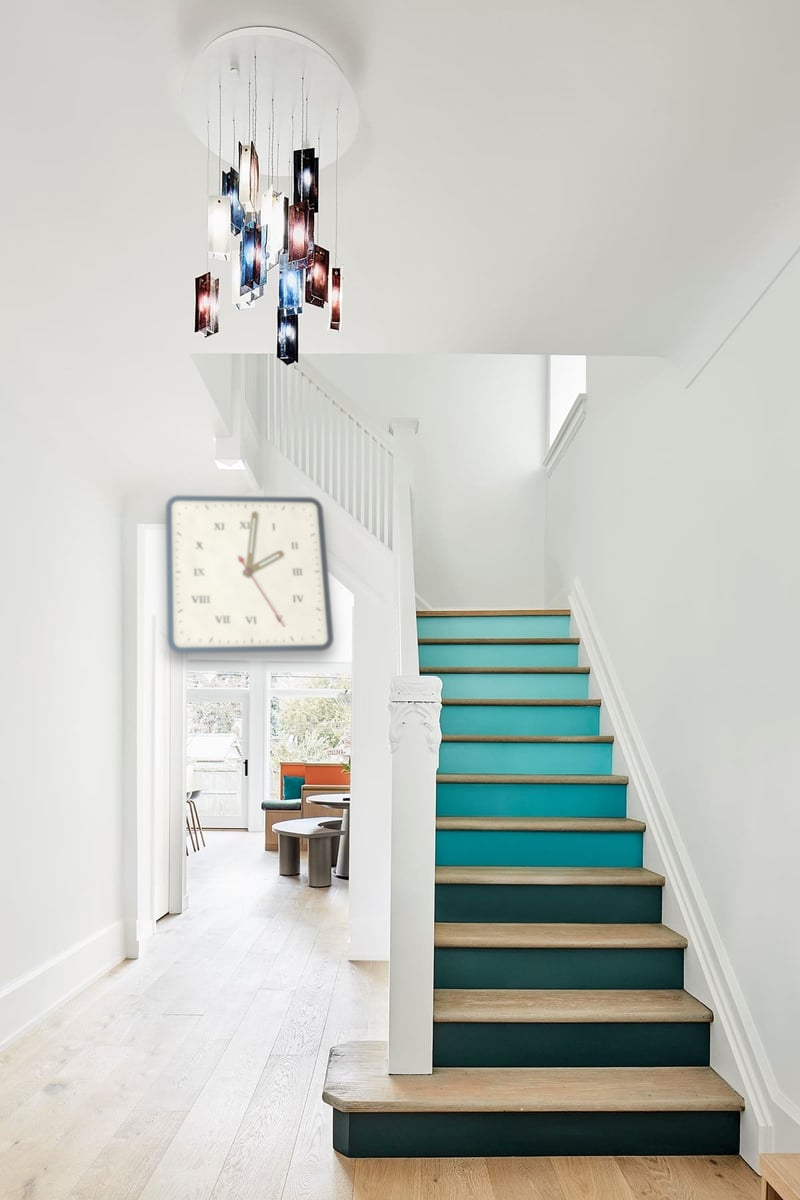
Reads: 2:01:25
